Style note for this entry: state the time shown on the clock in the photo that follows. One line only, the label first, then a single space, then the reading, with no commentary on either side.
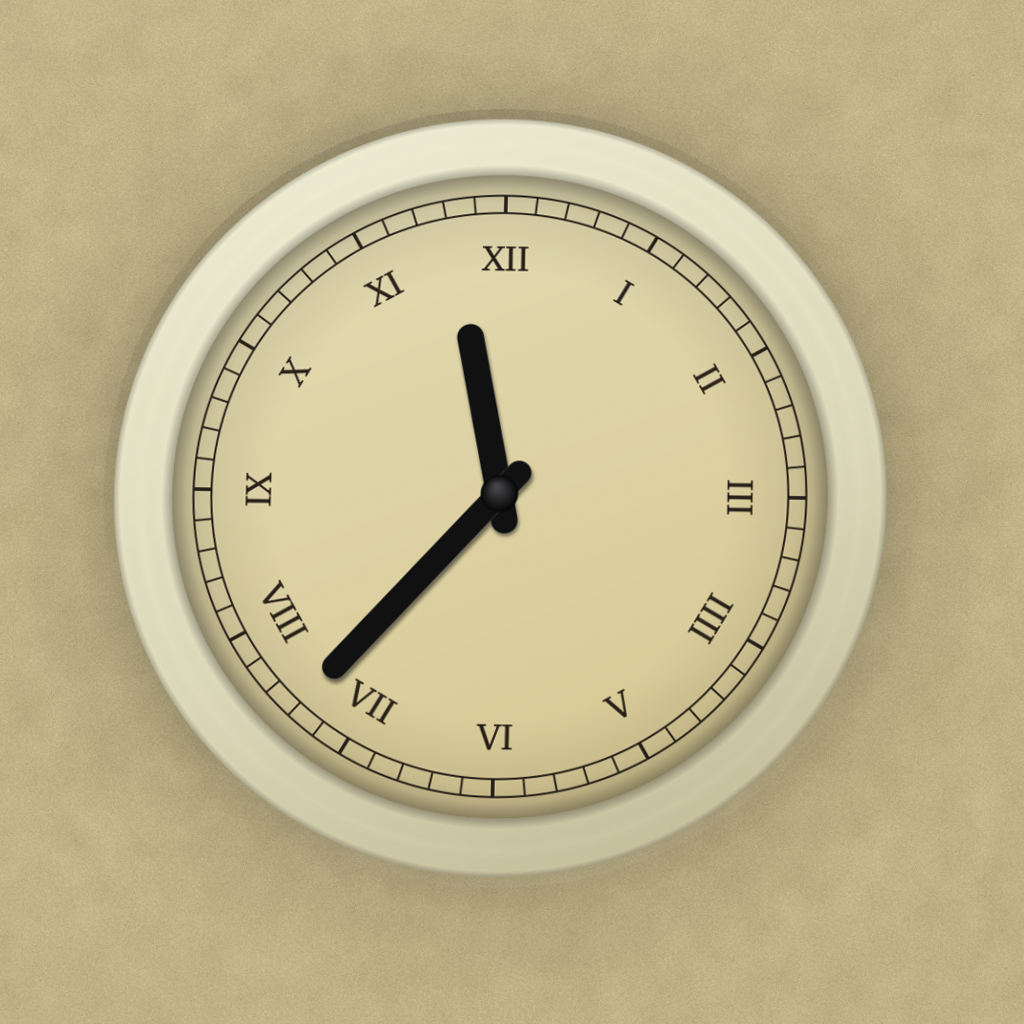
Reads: 11:37
